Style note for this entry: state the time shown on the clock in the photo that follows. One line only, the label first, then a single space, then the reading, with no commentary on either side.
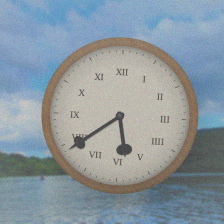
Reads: 5:39
